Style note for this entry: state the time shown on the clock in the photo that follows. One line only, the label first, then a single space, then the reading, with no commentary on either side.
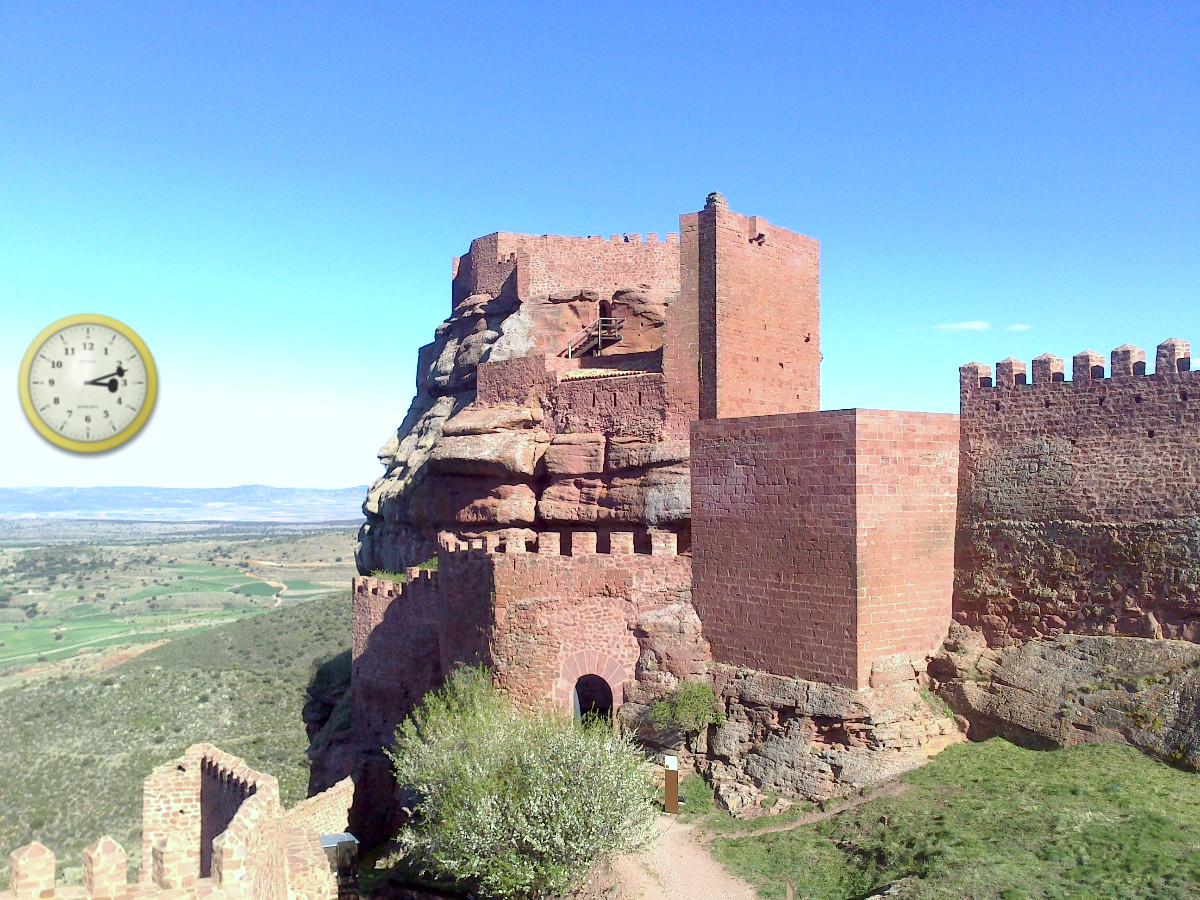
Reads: 3:12
